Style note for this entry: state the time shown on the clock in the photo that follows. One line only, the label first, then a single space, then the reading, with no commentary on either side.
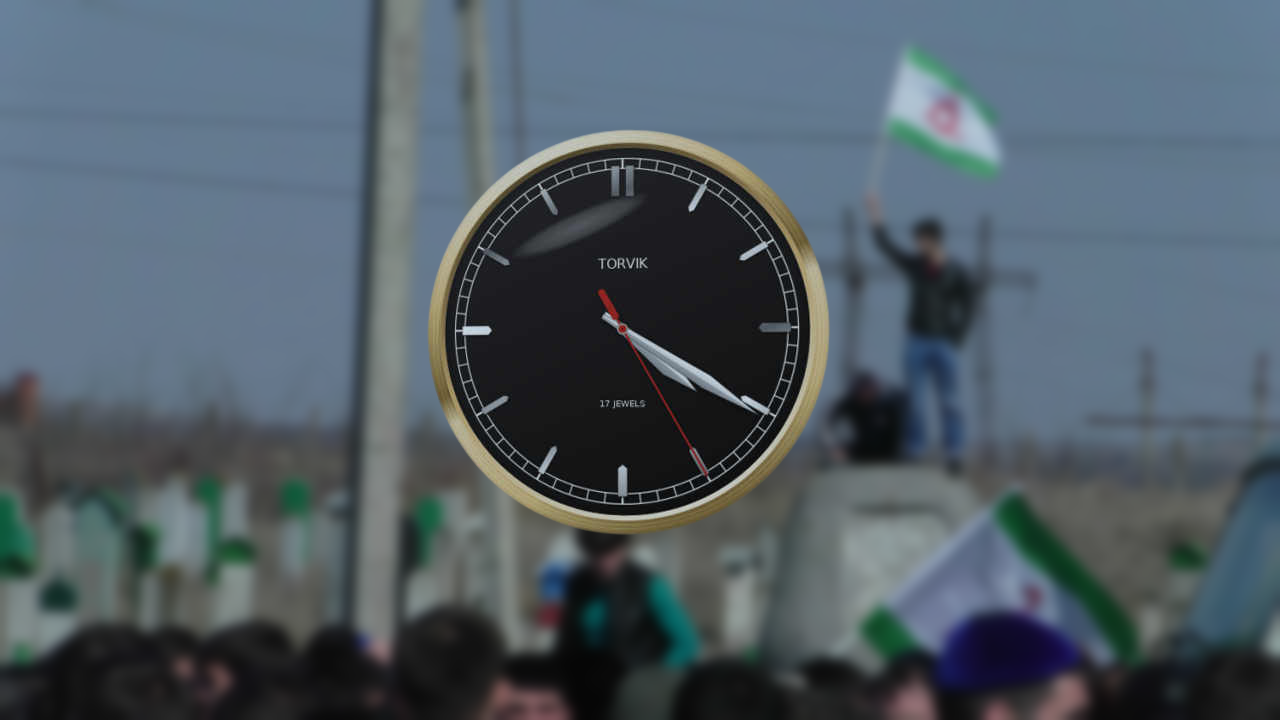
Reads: 4:20:25
